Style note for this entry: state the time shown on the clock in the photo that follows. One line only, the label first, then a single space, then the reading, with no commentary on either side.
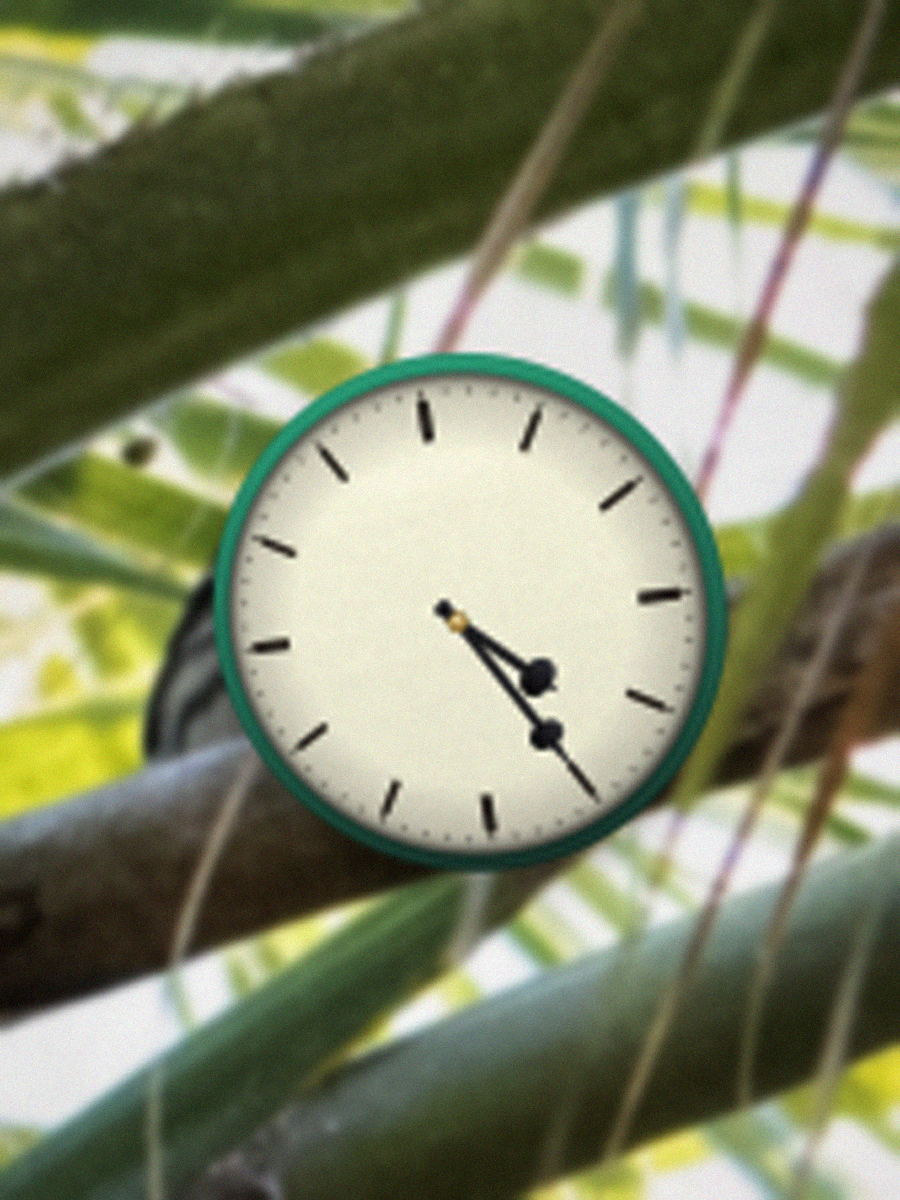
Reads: 4:25
